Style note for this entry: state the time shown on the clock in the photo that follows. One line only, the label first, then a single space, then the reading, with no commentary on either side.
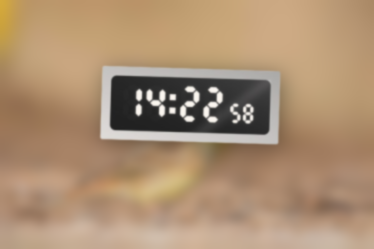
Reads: 14:22:58
